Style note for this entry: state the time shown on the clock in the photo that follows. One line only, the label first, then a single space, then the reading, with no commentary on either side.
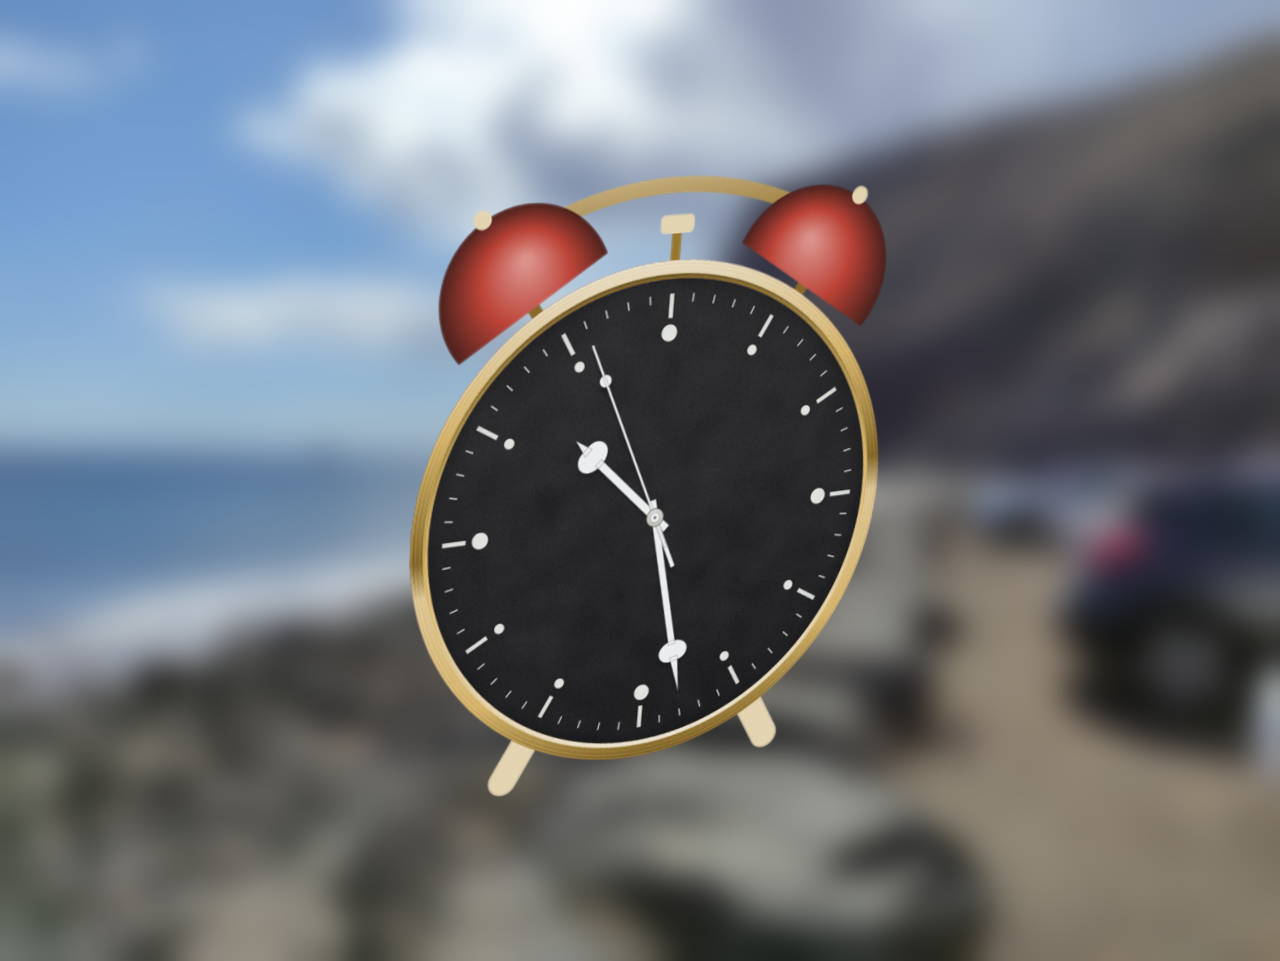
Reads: 10:27:56
